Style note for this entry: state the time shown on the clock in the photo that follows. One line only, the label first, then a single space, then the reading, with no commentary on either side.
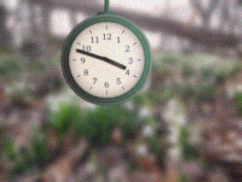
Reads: 3:48
